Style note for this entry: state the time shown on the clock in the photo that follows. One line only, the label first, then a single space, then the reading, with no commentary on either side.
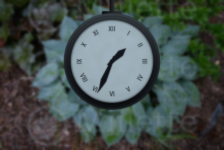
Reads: 1:34
